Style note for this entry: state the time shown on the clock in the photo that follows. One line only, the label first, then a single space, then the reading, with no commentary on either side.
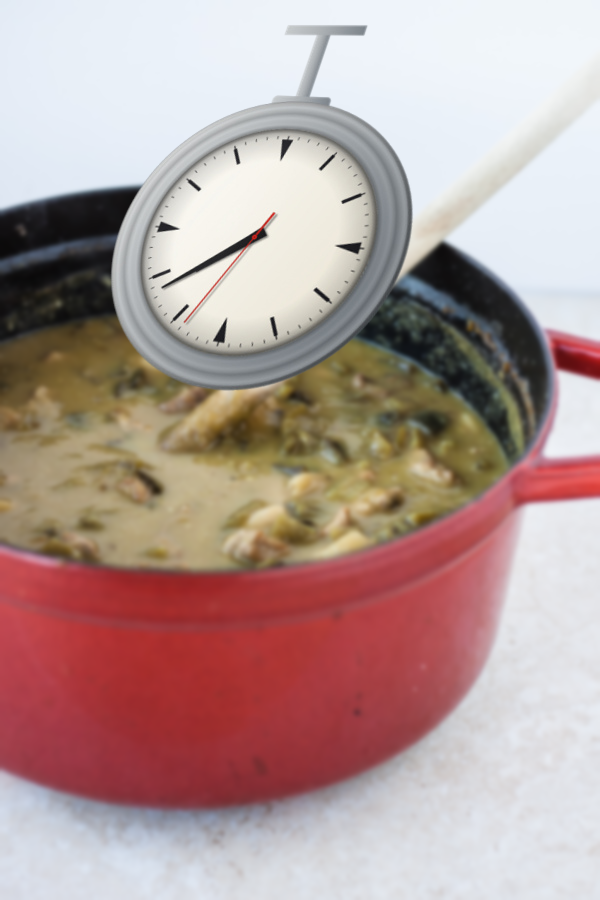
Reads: 7:38:34
